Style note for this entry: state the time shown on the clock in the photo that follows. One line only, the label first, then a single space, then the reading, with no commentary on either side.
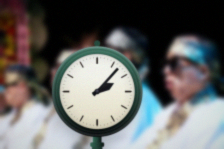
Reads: 2:07
